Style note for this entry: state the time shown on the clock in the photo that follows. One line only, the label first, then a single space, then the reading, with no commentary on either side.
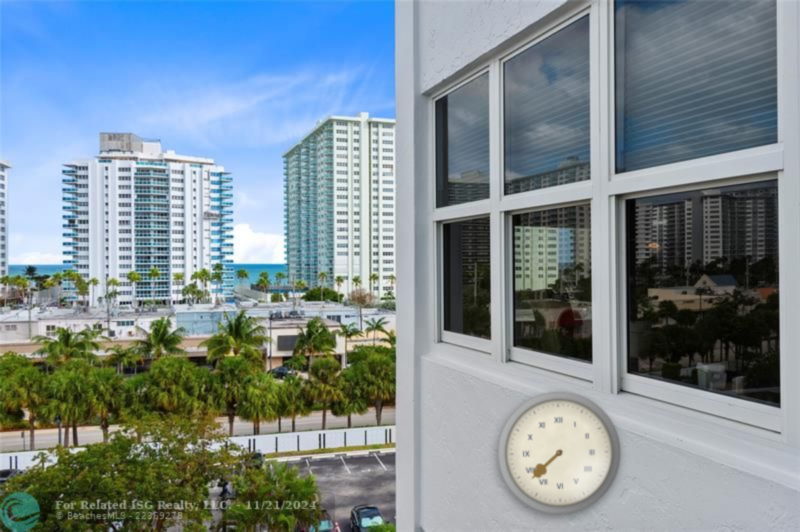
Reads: 7:38
